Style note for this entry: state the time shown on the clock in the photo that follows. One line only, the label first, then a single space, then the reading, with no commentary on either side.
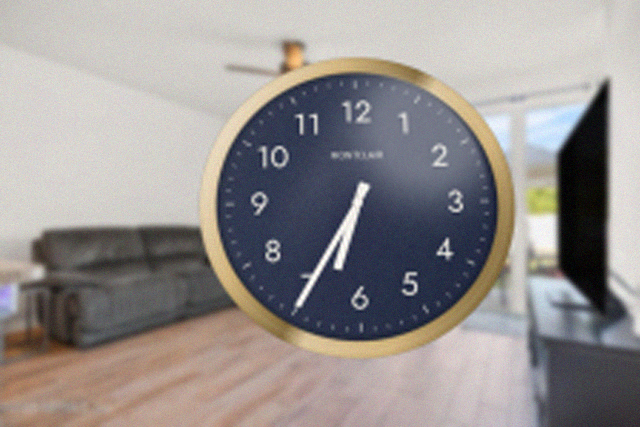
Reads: 6:35
